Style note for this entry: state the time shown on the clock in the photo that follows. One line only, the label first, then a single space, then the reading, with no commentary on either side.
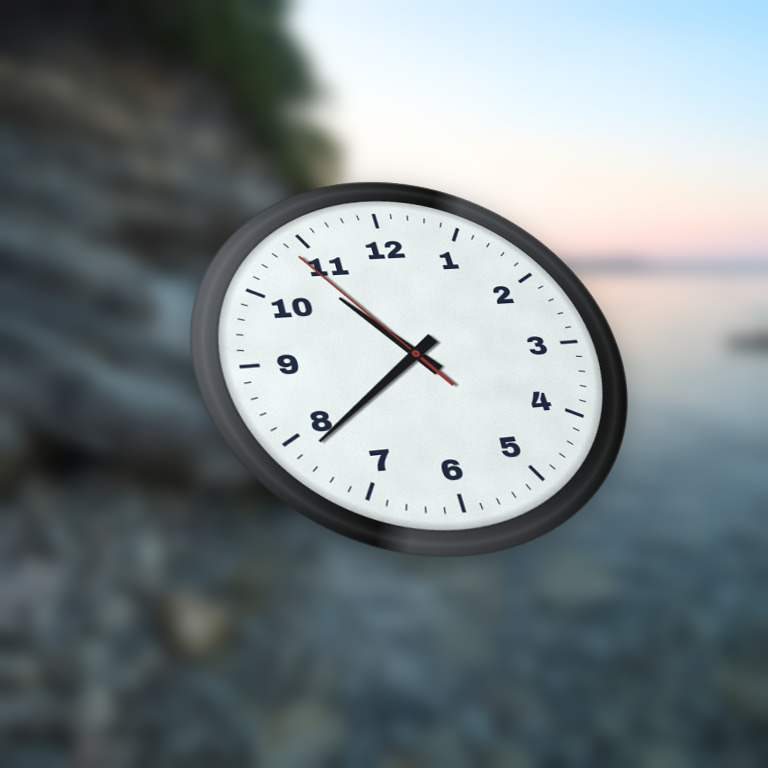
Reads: 10:38:54
